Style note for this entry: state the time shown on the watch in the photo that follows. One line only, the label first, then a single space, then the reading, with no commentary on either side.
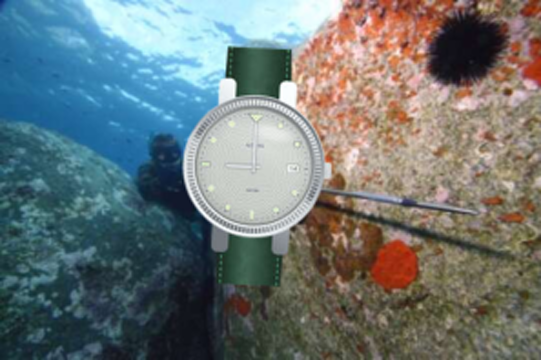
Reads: 9:00
